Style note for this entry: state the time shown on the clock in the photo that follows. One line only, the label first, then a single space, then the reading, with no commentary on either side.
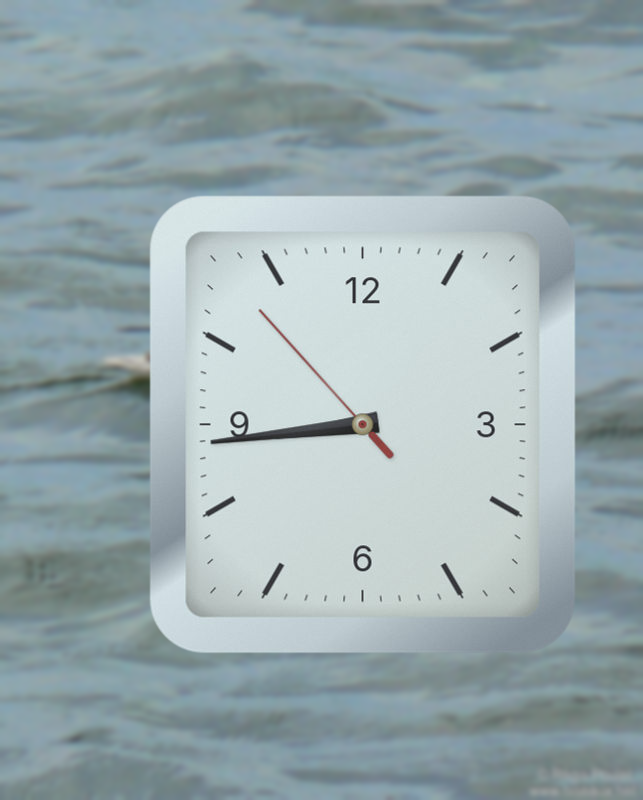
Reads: 8:43:53
